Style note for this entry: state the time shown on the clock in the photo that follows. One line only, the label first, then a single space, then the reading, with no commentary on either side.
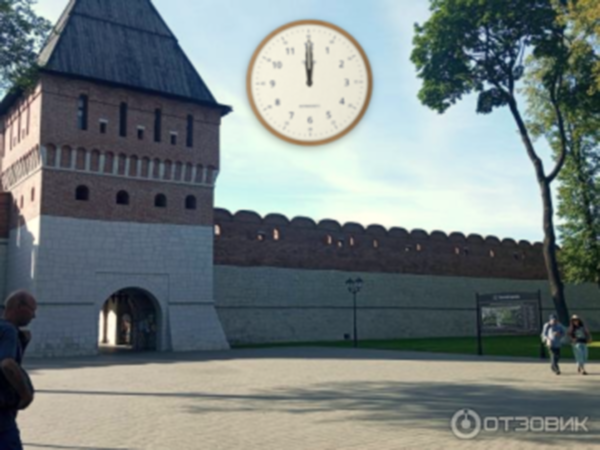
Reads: 12:00
